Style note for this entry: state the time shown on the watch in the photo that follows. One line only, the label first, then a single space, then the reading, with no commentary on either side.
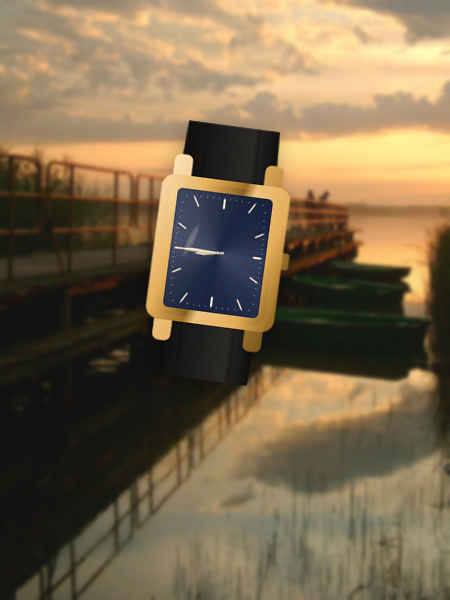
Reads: 8:45
